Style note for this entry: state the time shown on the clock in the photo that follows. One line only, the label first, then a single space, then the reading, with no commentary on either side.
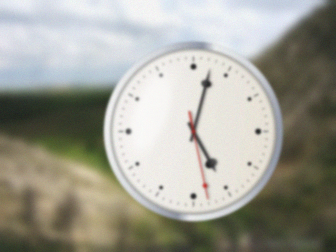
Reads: 5:02:28
